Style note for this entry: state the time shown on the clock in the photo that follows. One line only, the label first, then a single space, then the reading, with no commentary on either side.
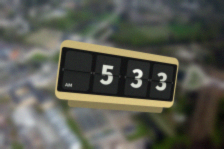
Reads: 5:33
